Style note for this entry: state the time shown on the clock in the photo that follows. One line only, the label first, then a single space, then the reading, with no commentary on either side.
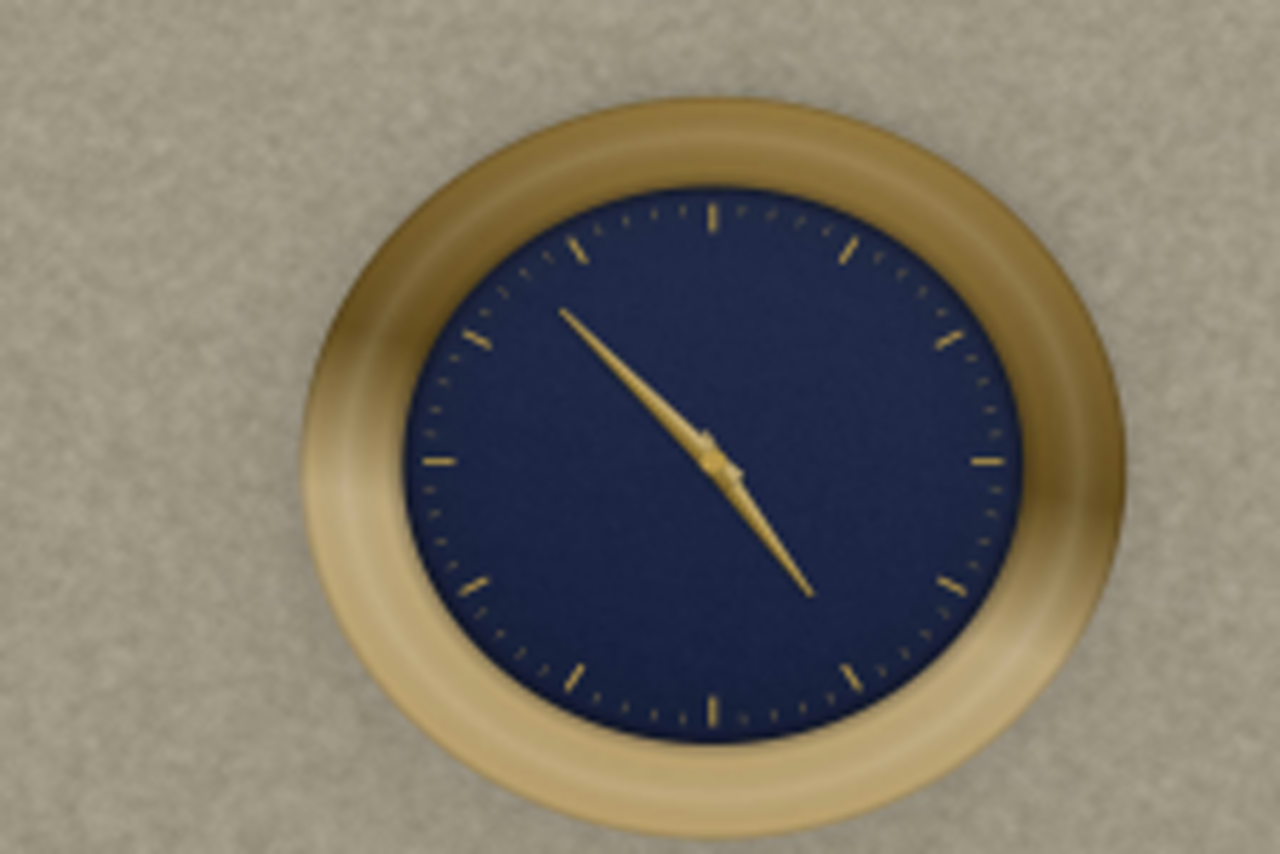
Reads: 4:53
